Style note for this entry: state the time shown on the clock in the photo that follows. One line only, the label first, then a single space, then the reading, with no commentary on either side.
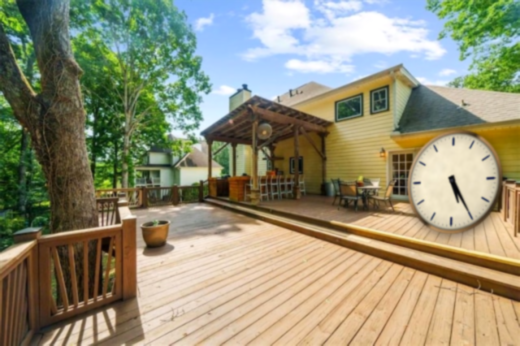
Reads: 5:25
